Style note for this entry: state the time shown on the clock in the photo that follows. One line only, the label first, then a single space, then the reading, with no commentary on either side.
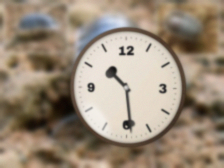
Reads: 10:29
